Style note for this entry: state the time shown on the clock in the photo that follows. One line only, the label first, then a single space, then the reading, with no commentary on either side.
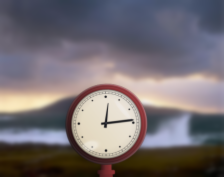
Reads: 12:14
